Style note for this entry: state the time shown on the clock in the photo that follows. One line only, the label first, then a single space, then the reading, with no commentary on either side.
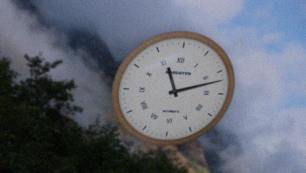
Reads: 11:12
